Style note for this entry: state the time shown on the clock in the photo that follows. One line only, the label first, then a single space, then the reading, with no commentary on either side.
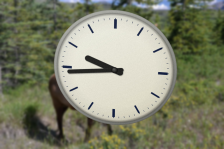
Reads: 9:44
